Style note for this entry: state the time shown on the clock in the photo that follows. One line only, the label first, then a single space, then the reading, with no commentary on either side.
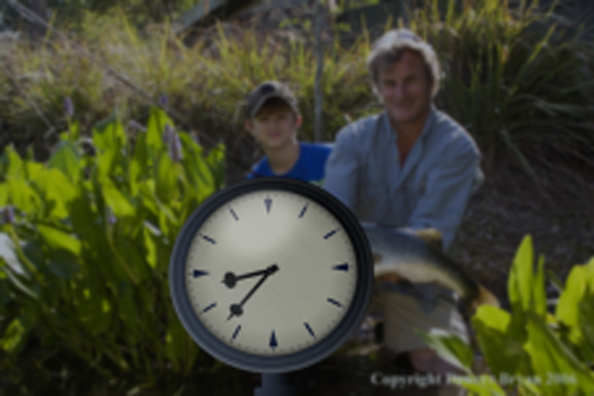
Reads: 8:37
